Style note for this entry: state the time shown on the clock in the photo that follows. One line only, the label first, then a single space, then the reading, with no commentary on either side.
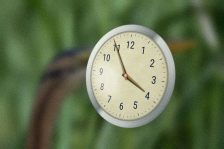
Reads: 3:55
